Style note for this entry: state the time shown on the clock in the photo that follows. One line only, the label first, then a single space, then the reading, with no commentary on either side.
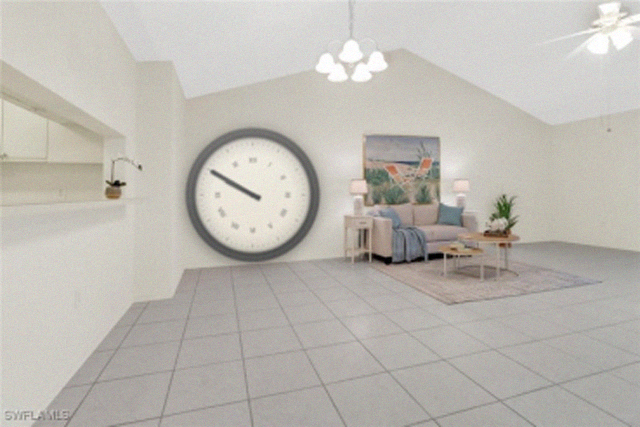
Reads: 9:50
